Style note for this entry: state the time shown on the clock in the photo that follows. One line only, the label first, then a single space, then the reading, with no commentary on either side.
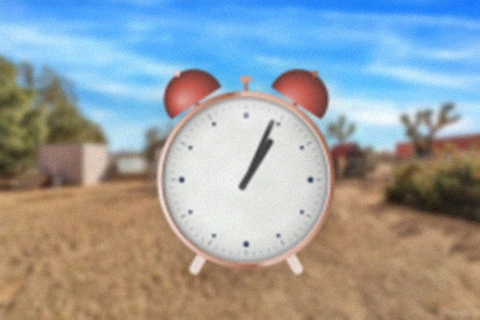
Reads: 1:04
